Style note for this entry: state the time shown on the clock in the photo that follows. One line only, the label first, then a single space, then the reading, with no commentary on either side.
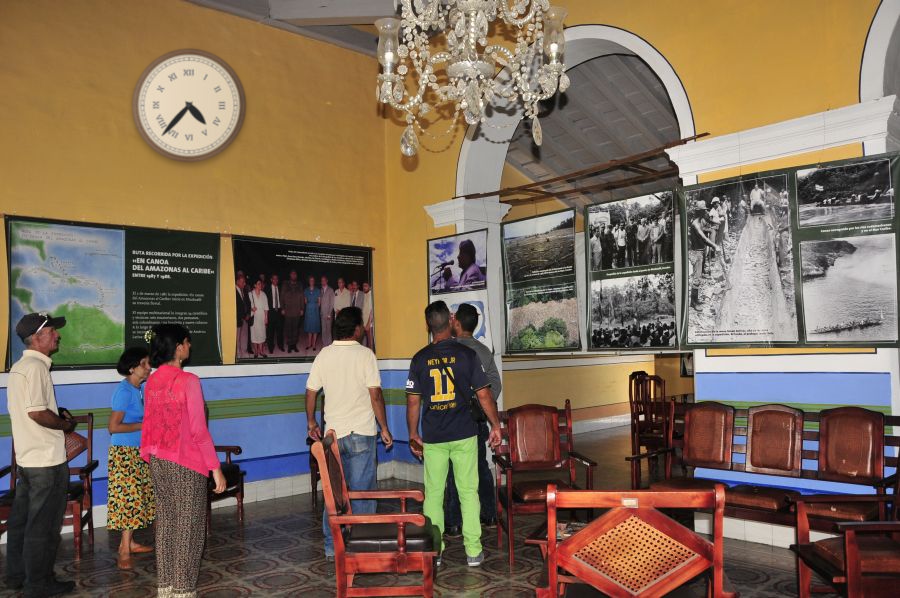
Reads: 4:37
